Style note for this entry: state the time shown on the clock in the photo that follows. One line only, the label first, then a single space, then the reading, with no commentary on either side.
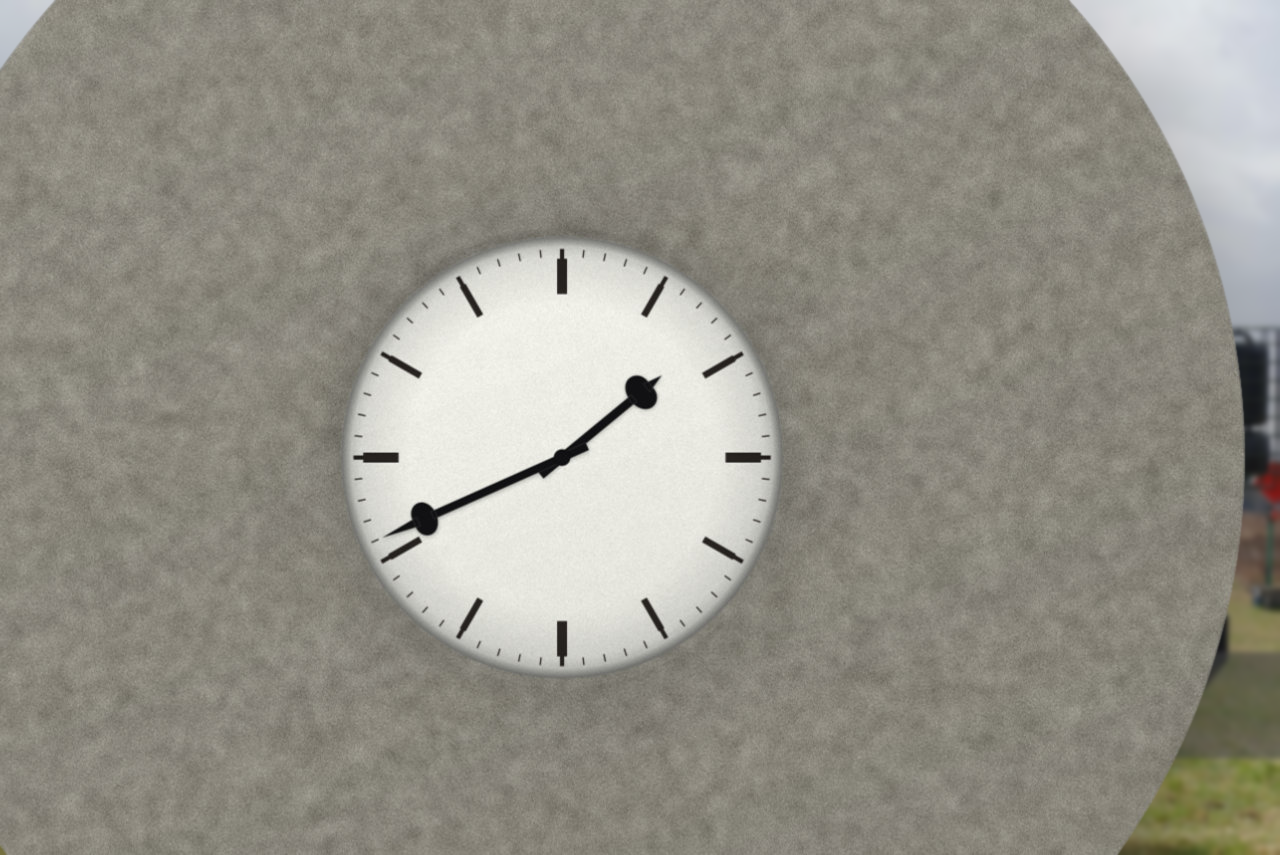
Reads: 1:41
